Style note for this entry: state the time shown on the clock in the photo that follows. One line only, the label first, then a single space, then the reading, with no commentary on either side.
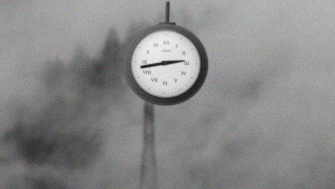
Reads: 2:43
